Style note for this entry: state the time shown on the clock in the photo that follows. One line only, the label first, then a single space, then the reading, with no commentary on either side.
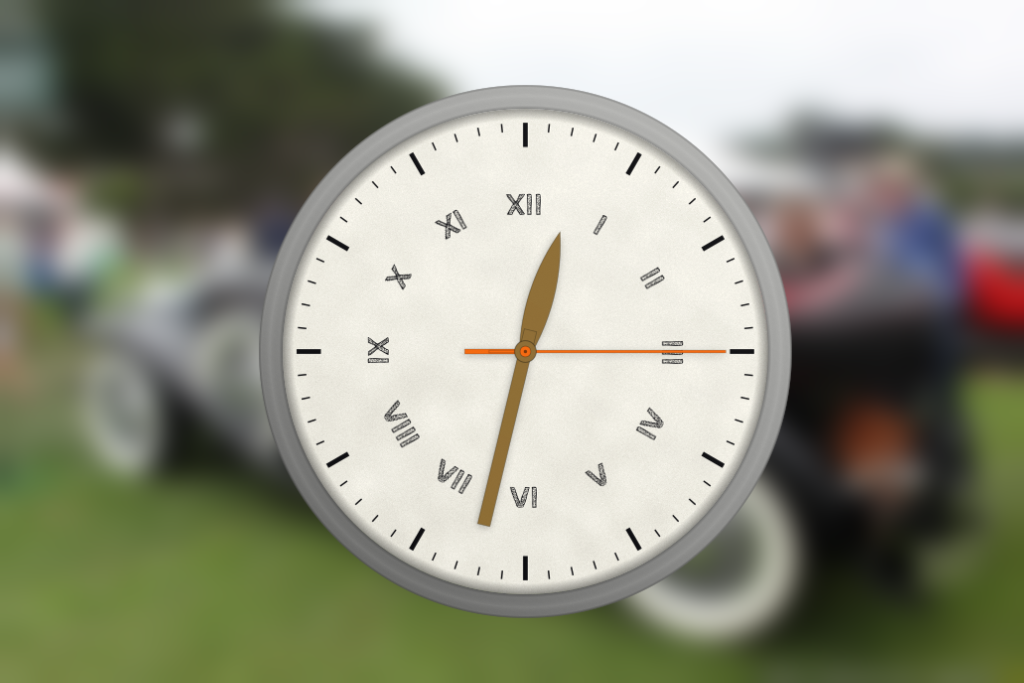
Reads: 12:32:15
